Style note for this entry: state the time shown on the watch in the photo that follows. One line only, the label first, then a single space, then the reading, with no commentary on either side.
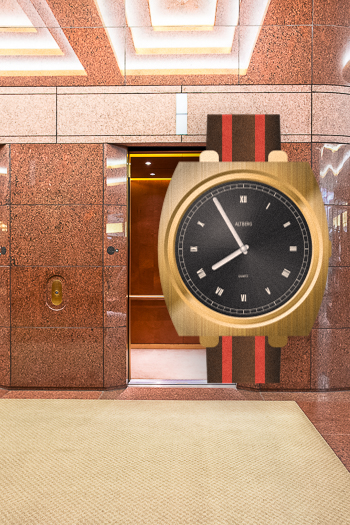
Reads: 7:55
